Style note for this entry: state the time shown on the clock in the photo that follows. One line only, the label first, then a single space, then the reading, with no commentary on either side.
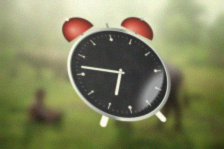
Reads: 6:47
